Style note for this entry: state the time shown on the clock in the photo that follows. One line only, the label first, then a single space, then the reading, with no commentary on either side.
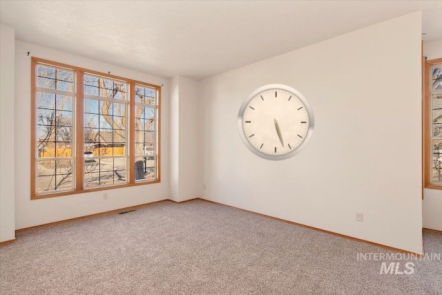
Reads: 5:27
